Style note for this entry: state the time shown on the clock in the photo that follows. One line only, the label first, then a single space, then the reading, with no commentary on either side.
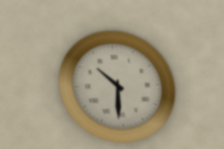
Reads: 10:31
